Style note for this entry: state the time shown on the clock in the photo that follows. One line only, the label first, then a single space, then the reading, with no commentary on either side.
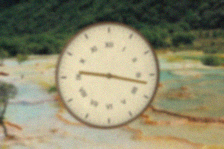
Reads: 9:17
